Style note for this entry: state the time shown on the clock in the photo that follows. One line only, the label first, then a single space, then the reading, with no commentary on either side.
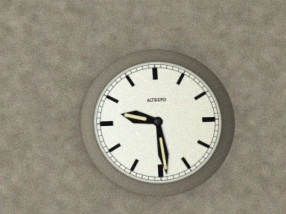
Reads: 9:29
